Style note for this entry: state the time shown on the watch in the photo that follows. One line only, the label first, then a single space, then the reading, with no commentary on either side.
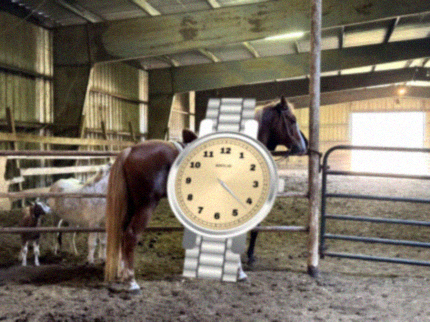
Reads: 4:22
